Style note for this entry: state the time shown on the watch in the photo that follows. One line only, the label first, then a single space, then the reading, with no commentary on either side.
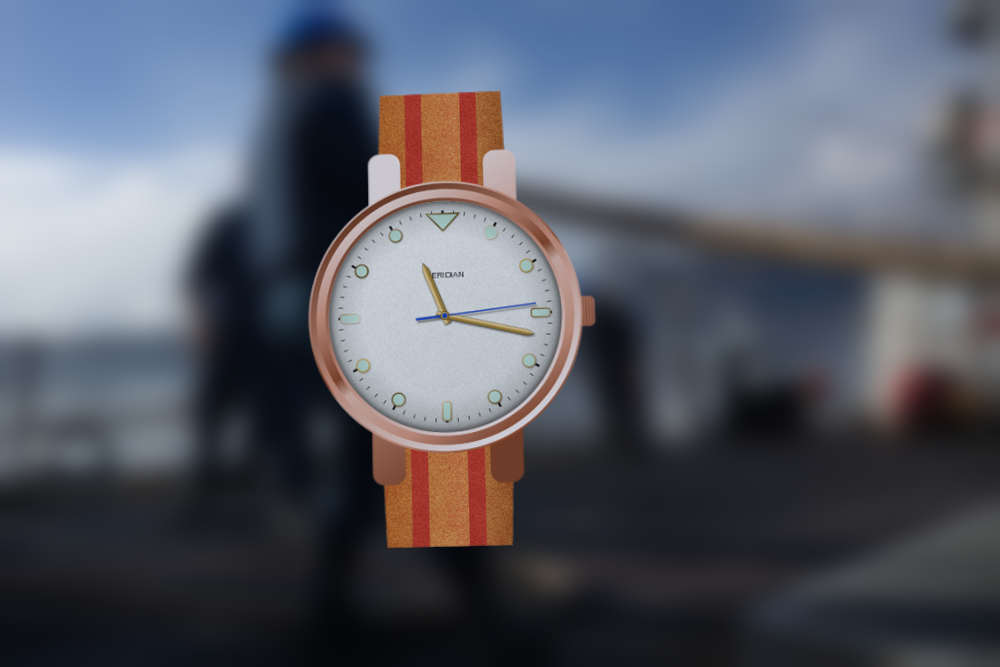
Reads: 11:17:14
